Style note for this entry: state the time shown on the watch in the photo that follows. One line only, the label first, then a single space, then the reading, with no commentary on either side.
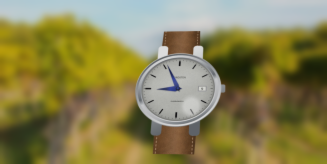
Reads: 8:56
